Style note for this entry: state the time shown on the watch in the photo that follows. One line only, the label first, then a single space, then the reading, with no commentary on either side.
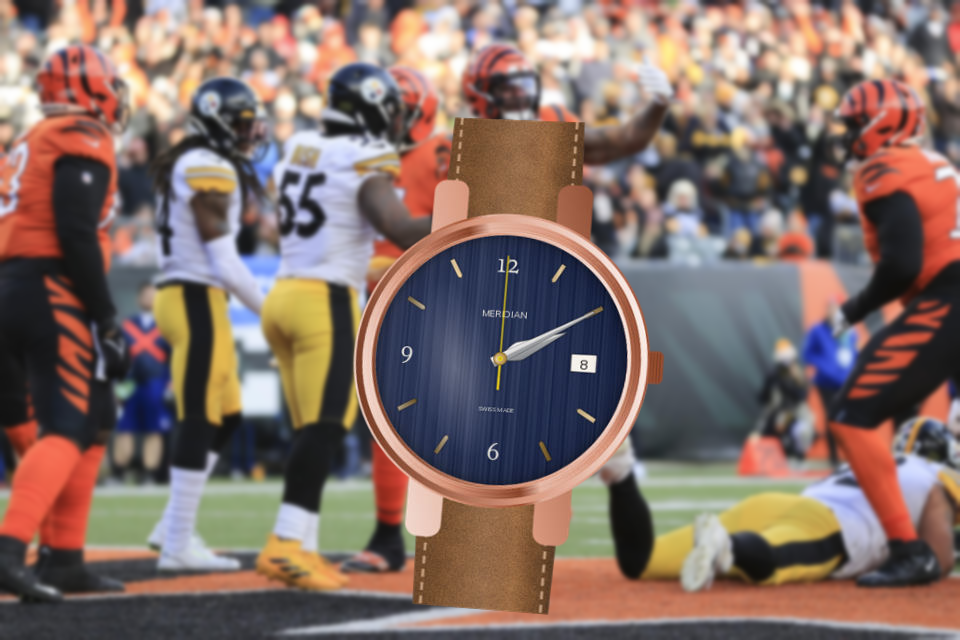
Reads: 2:10:00
